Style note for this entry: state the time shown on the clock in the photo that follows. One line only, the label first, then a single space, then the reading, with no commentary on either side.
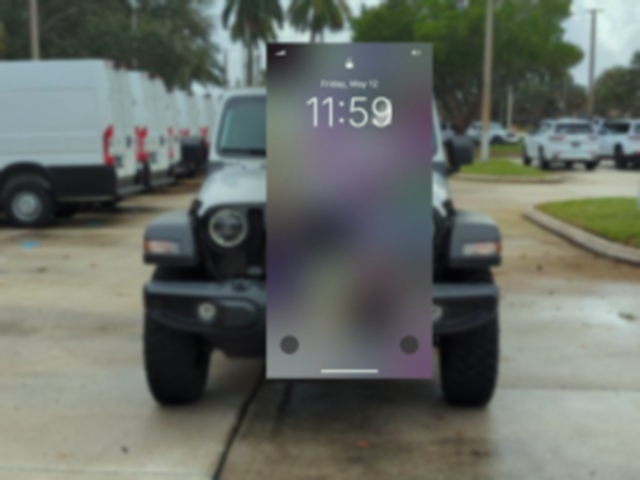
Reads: 11:59
